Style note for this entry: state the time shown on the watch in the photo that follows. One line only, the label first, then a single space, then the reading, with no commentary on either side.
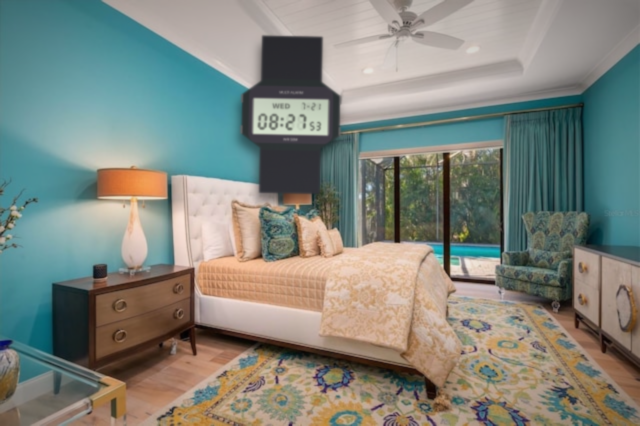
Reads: 8:27
